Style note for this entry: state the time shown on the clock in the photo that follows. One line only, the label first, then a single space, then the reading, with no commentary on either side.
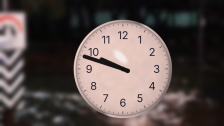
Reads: 9:48
